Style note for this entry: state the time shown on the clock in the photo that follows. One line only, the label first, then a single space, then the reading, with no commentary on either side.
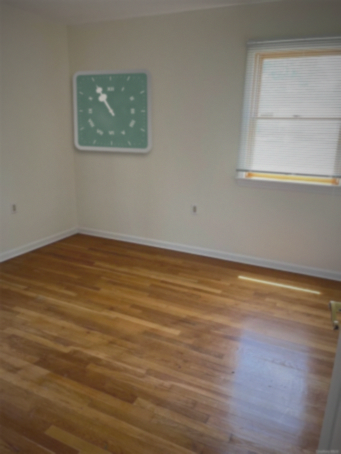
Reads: 10:55
